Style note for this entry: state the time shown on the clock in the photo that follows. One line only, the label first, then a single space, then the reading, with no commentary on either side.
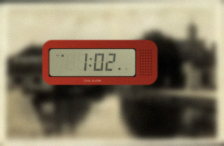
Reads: 1:02
